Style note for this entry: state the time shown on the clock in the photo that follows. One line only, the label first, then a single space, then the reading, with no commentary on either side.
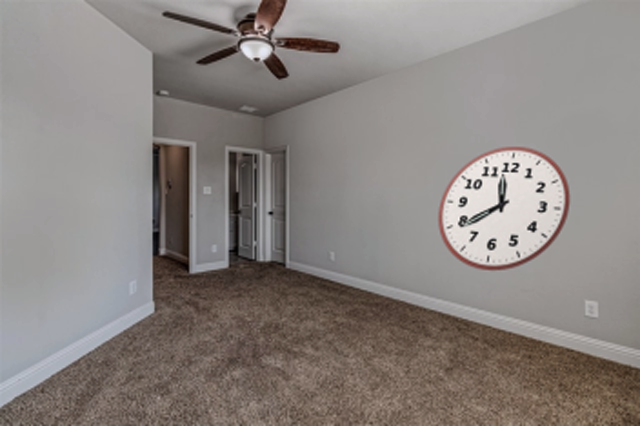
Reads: 11:39
